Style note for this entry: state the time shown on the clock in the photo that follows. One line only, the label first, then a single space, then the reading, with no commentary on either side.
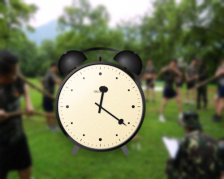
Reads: 12:21
